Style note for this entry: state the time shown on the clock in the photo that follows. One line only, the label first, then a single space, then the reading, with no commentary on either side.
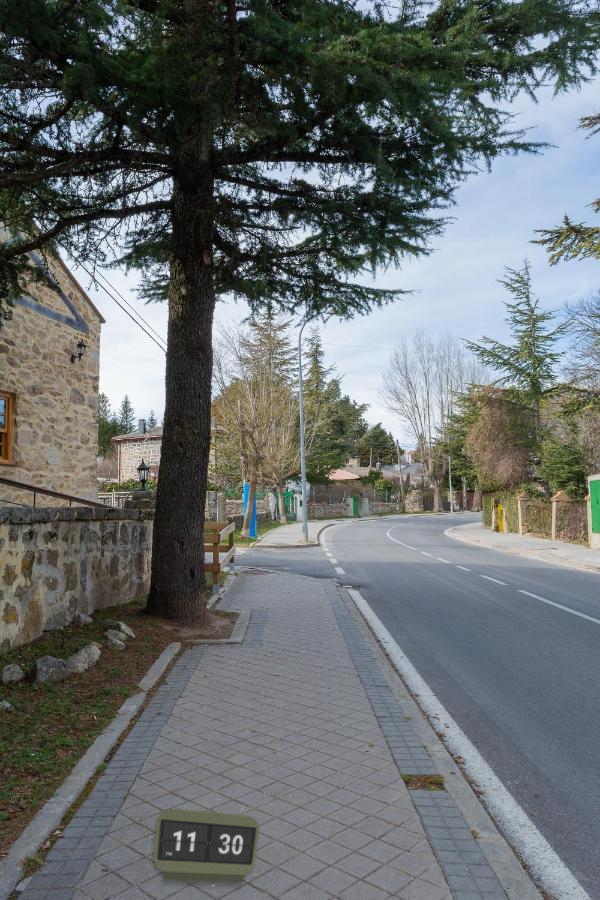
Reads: 11:30
